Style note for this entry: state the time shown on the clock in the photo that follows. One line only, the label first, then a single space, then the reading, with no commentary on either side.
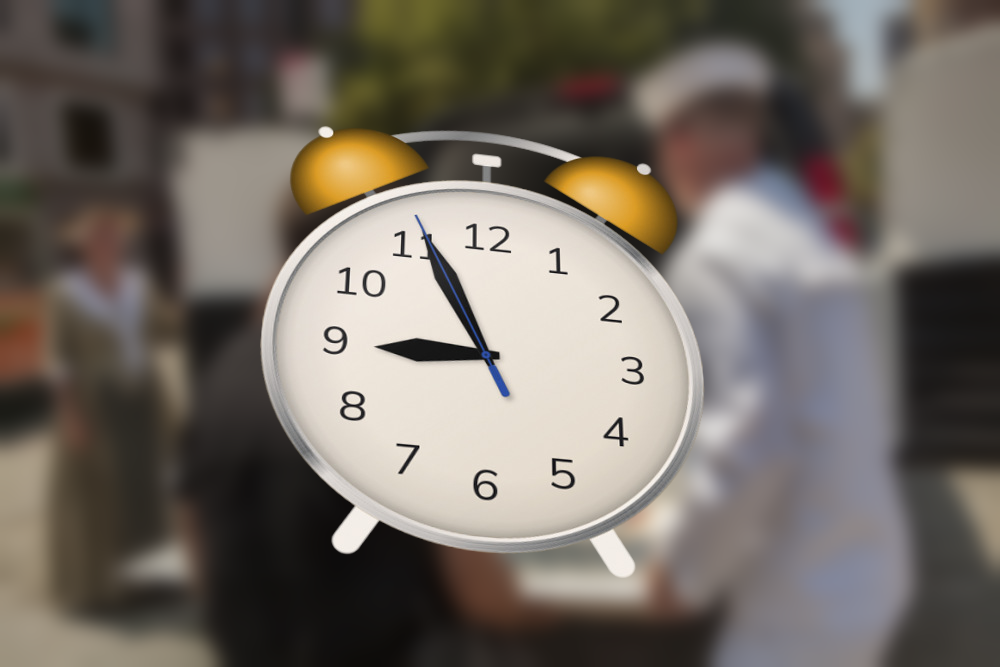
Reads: 8:55:56
